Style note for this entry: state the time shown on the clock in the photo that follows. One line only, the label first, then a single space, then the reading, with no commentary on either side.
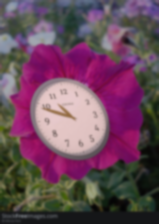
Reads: 10:49
